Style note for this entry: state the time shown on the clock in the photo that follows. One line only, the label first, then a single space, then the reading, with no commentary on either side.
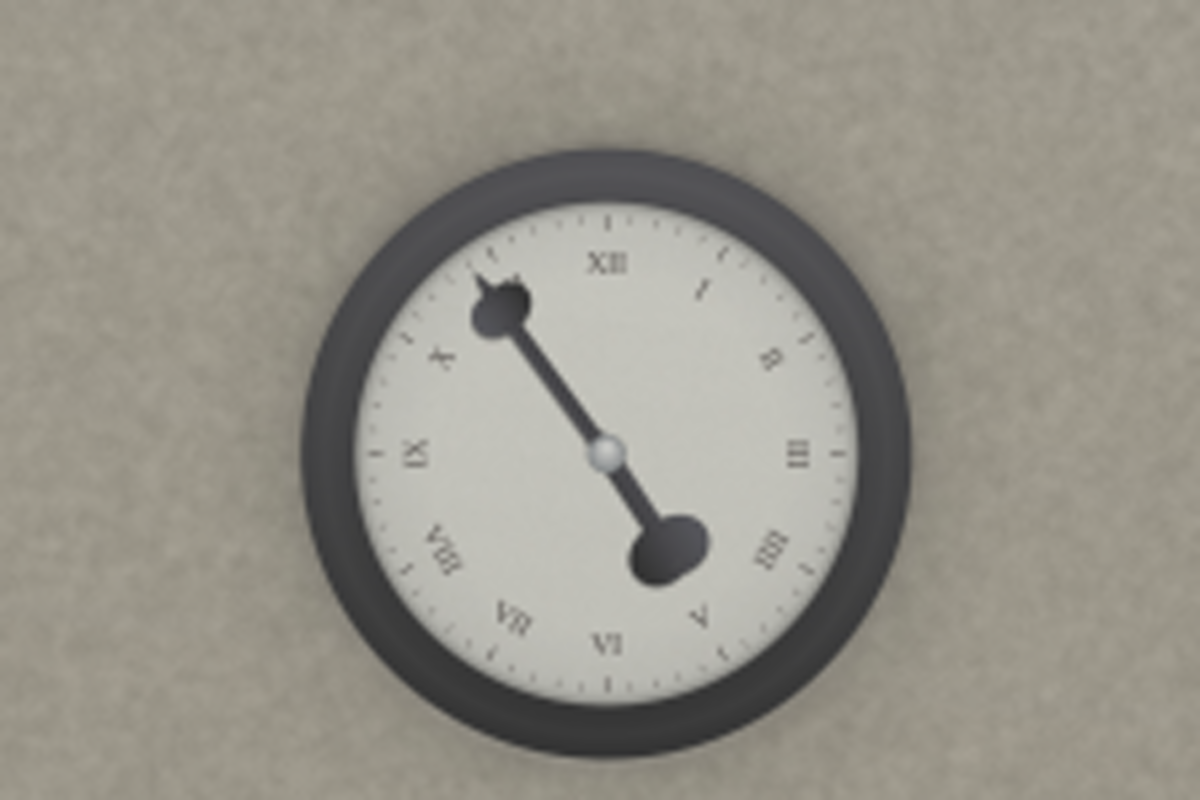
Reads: 4:54
